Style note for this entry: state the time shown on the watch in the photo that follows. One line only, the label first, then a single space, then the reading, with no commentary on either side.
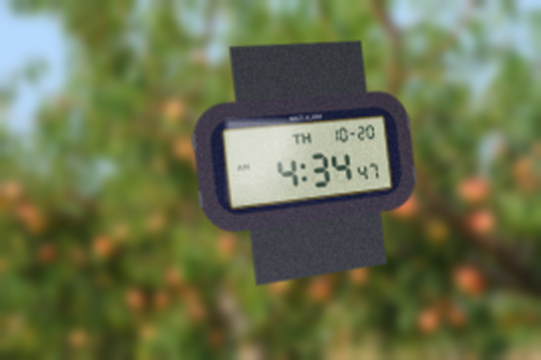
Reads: 4:34:47
